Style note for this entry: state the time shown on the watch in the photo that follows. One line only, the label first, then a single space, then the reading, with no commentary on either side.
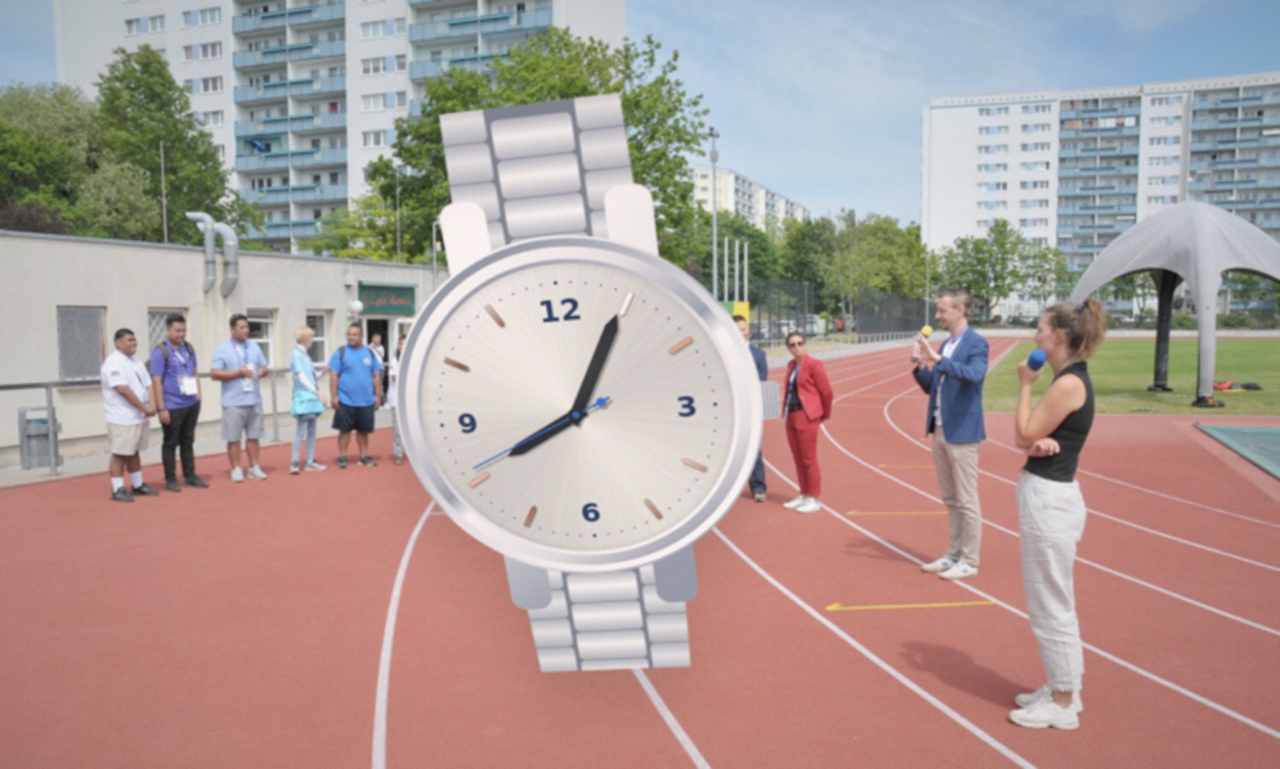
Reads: 8:04:41
